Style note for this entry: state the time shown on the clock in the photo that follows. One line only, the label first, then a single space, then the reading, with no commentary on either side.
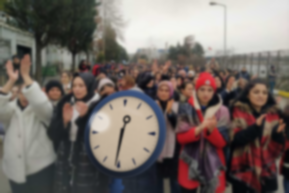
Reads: 12:31
